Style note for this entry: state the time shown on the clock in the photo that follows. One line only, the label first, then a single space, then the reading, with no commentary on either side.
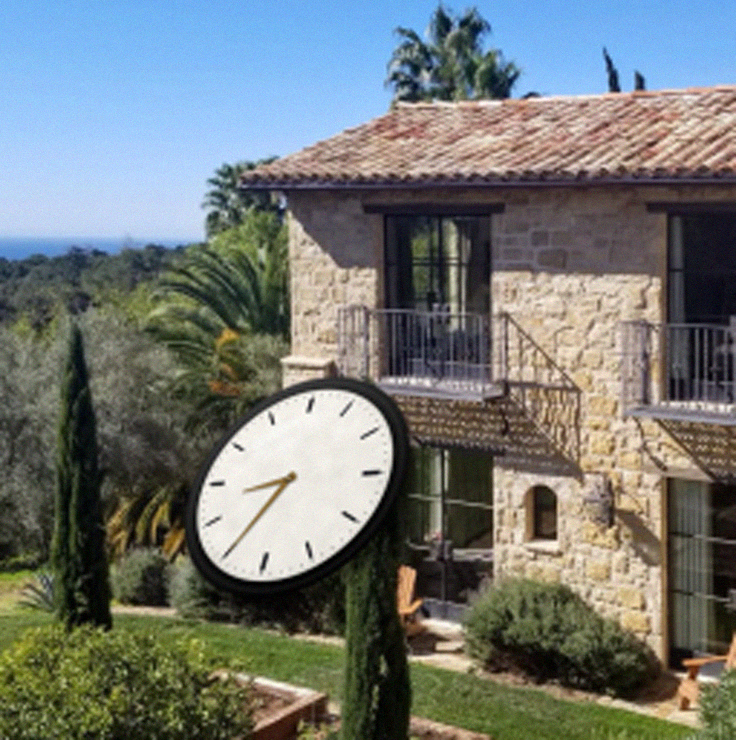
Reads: 8:35
